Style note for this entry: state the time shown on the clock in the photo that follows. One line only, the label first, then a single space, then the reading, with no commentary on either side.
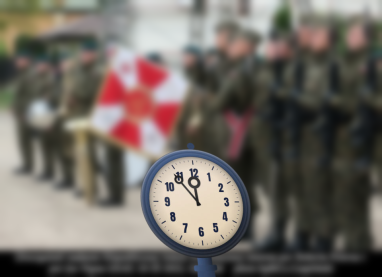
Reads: 11:54
